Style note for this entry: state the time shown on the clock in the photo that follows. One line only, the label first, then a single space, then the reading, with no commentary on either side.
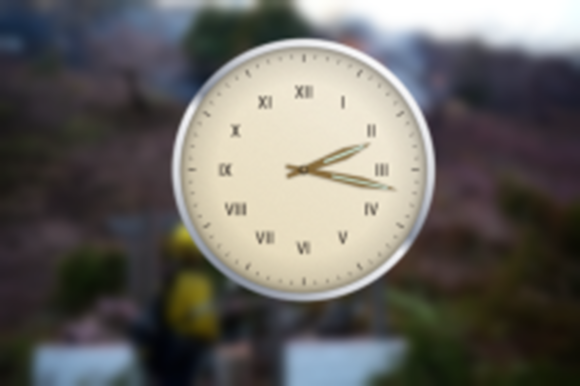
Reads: 2:17
